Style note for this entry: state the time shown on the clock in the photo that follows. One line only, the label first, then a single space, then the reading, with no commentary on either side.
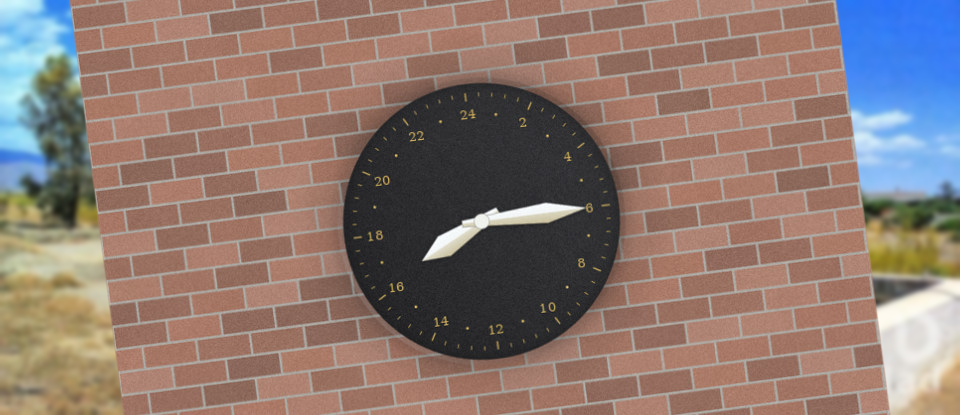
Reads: 16:15
